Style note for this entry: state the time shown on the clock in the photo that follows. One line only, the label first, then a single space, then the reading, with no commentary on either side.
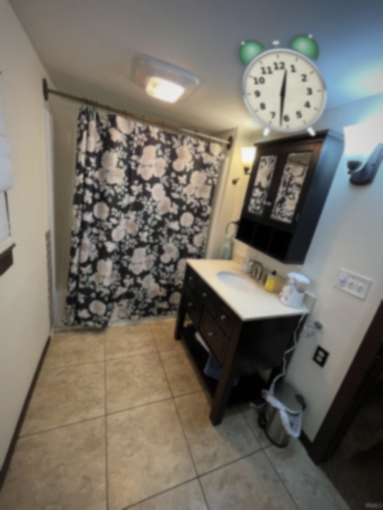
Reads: 12:32
